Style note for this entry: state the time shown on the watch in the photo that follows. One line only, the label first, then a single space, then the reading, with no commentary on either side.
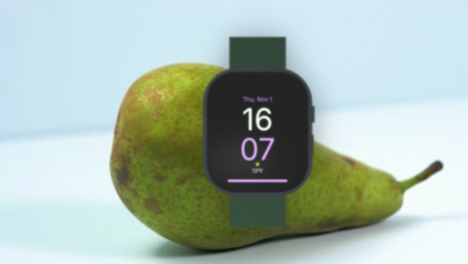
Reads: 16:07
